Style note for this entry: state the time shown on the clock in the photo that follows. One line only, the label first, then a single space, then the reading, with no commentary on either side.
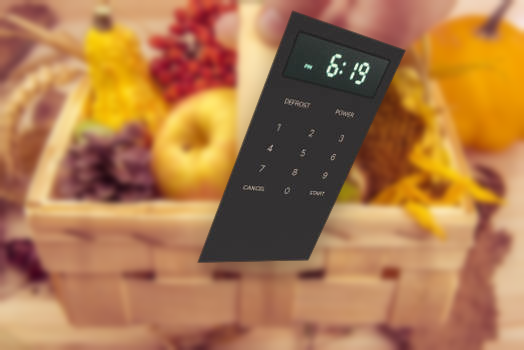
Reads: 6:19
